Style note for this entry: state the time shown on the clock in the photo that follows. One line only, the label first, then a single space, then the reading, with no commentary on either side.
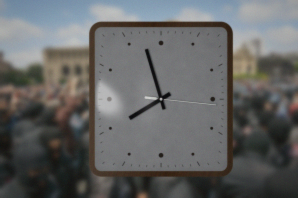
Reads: 7:57:16
